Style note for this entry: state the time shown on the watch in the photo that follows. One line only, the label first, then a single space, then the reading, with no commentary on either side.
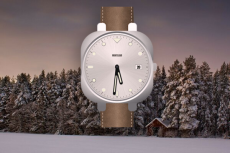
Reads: 5:31
